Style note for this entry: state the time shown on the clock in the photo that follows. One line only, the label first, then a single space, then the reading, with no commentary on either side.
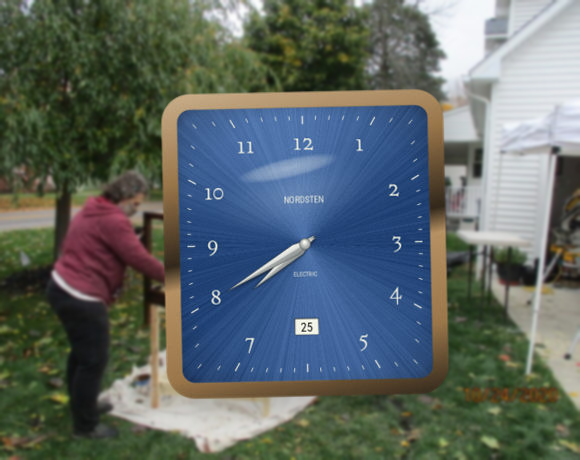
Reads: 7:40
